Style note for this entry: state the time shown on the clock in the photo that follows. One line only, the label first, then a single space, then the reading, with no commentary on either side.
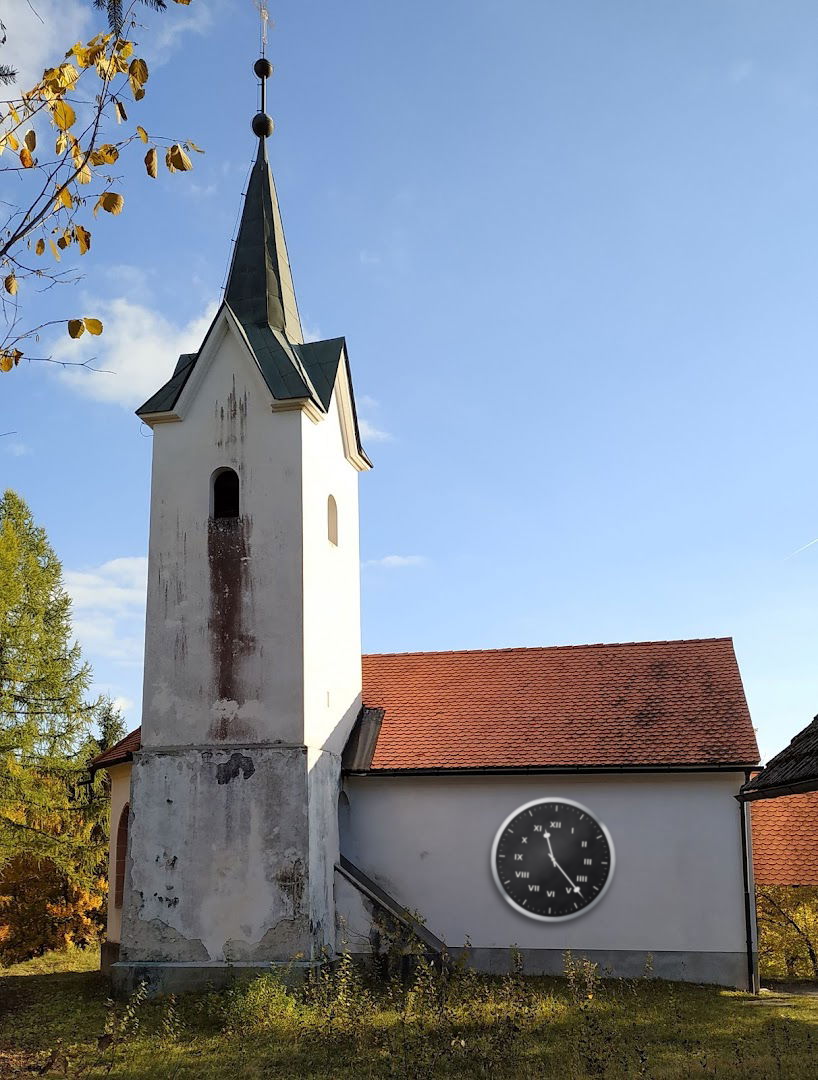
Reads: 11:23
